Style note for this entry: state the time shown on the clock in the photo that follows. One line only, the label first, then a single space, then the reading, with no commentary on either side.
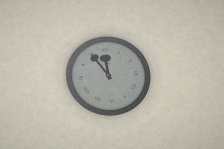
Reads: 11:55
